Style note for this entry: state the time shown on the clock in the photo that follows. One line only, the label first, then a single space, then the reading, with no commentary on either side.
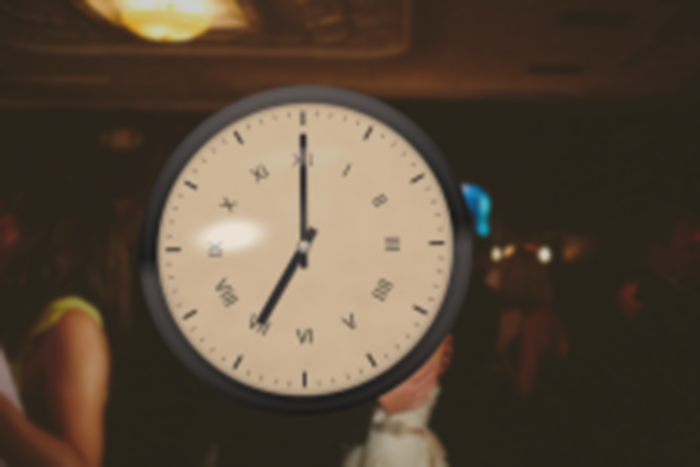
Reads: 7:00
